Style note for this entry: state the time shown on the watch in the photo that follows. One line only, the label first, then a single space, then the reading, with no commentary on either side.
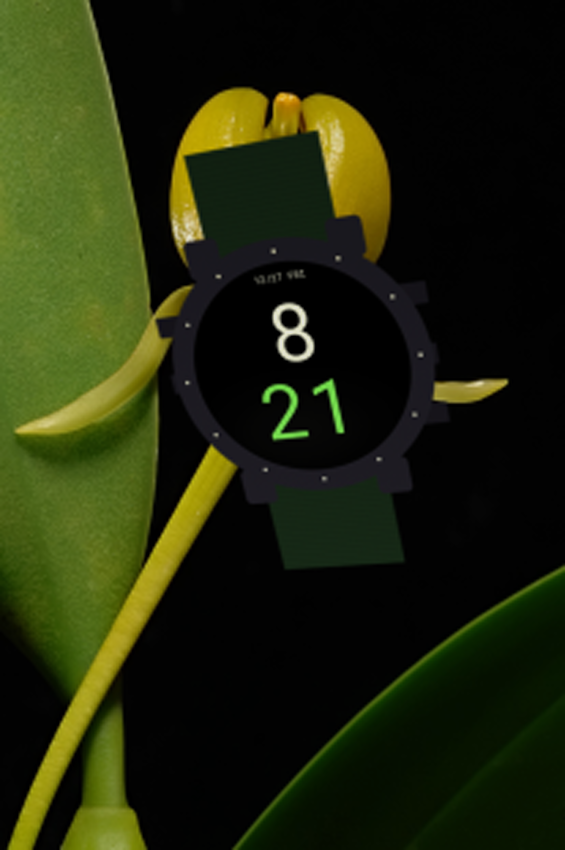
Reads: 8:21
